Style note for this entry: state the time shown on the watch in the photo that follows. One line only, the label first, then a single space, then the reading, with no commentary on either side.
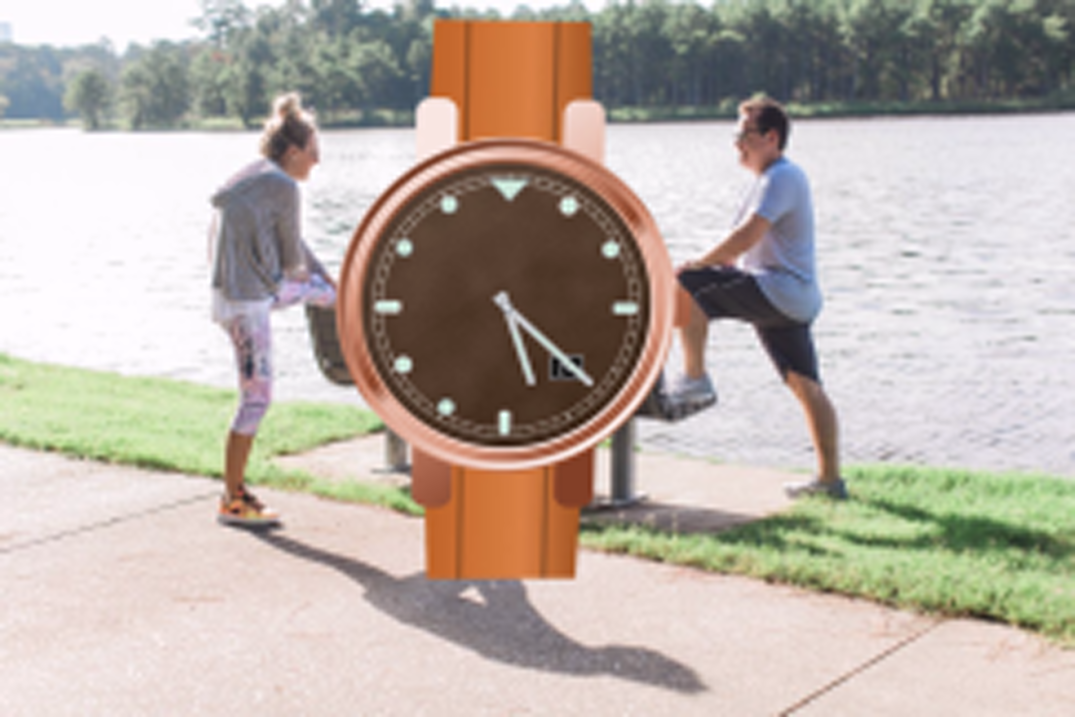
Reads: 5:22
